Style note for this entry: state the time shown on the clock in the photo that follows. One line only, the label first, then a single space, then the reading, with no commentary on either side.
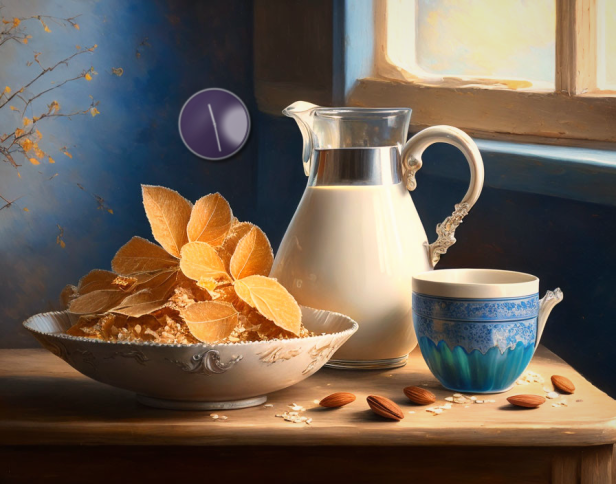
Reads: 11:28
